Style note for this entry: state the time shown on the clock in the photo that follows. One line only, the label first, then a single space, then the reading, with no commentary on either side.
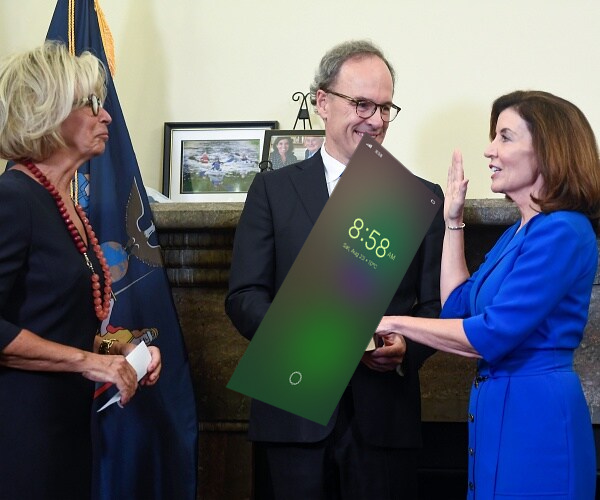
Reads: 8:58
